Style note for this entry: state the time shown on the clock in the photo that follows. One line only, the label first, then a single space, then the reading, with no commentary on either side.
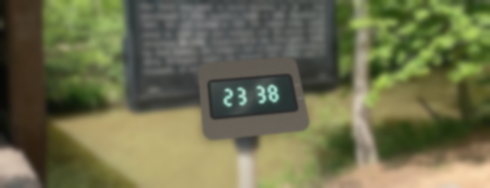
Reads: 23:38
